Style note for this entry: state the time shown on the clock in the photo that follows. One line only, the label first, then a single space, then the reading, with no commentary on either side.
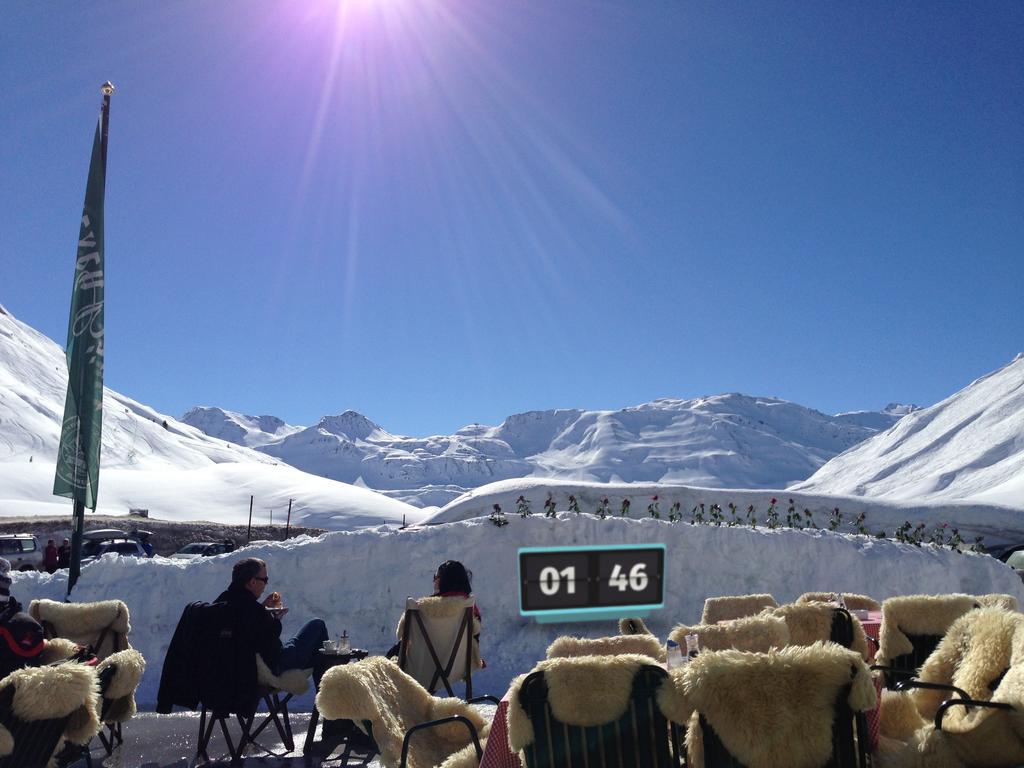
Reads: 1:46
